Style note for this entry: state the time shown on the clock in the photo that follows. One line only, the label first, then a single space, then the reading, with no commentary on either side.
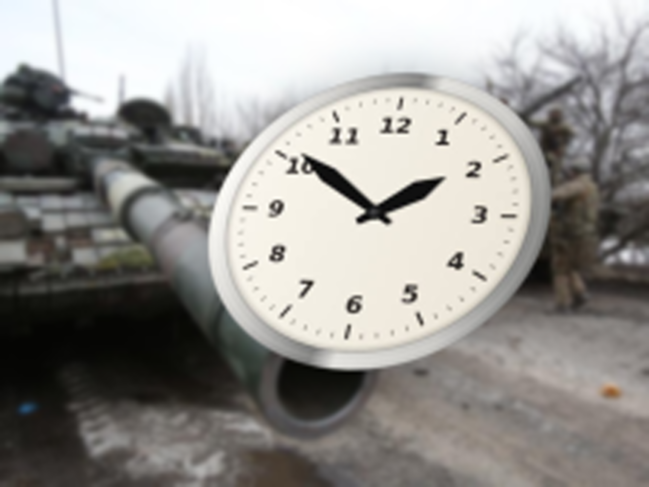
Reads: 1:51
